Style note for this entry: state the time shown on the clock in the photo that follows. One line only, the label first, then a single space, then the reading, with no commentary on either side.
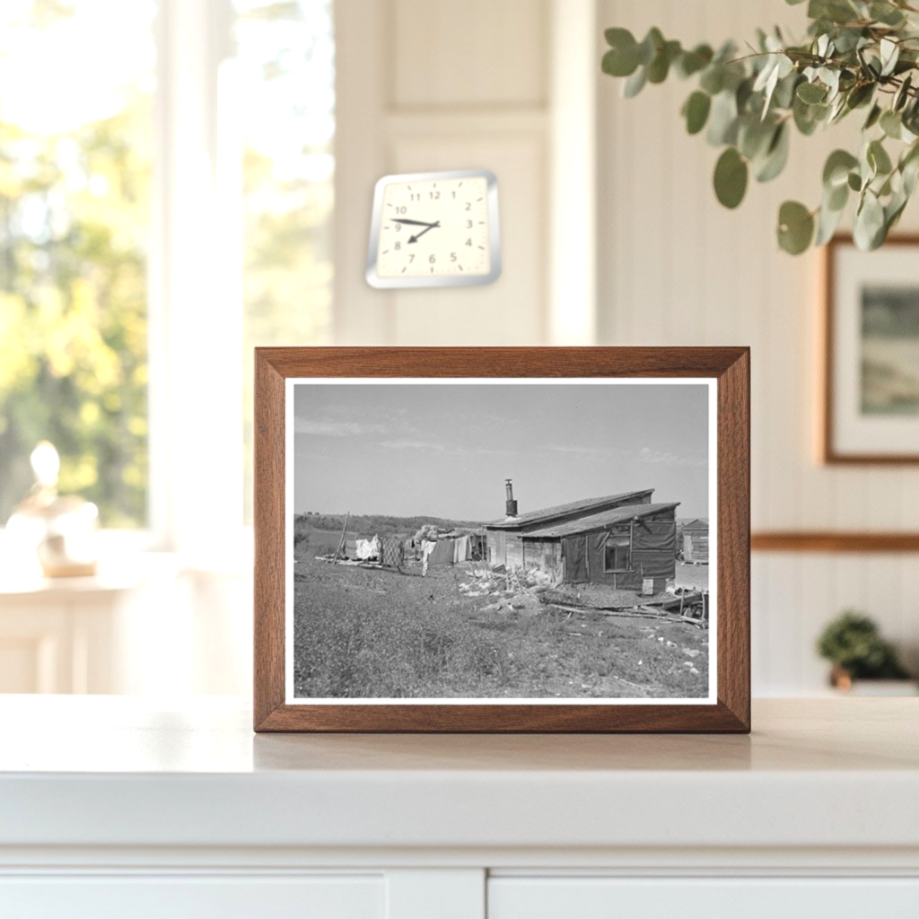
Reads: 7:47
